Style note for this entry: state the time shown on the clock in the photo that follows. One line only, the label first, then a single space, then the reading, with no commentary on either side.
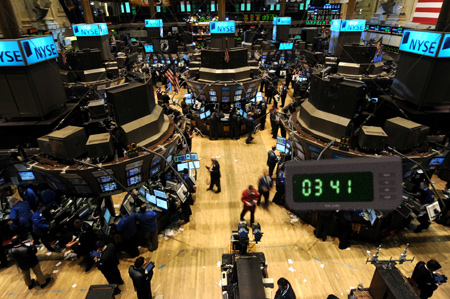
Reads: 3:41
